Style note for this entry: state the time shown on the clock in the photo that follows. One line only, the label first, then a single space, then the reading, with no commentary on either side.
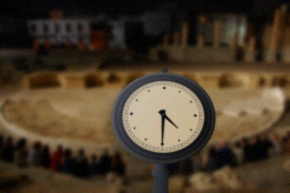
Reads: 4:30
